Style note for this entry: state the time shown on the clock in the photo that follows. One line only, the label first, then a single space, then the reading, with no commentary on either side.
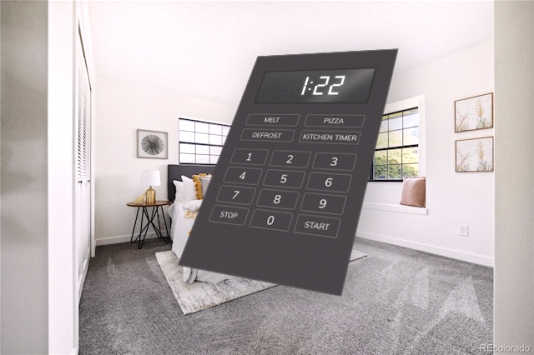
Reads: 1:22
